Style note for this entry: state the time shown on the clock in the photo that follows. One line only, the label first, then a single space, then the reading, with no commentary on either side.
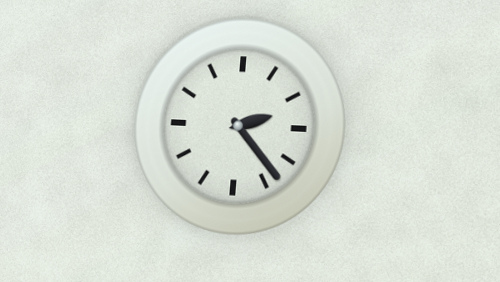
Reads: 2:23
